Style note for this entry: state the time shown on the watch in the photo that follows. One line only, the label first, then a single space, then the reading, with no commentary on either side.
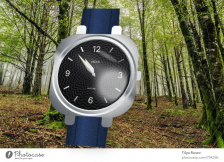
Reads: 10:53
